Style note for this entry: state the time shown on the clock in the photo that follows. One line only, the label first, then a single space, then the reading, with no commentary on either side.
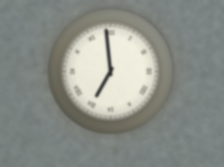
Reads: 6:59
